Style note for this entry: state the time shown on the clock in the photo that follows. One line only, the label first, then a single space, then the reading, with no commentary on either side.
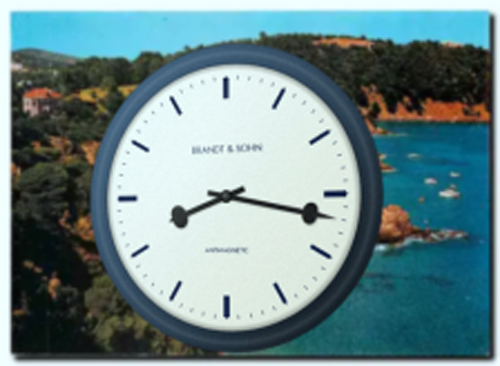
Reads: 8:17
